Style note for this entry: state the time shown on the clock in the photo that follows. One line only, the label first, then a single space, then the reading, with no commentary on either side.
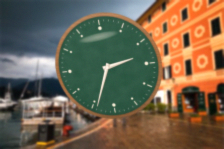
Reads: 2:34
